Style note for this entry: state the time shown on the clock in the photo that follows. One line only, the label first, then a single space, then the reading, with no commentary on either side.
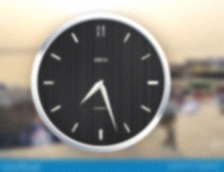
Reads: 7:27
